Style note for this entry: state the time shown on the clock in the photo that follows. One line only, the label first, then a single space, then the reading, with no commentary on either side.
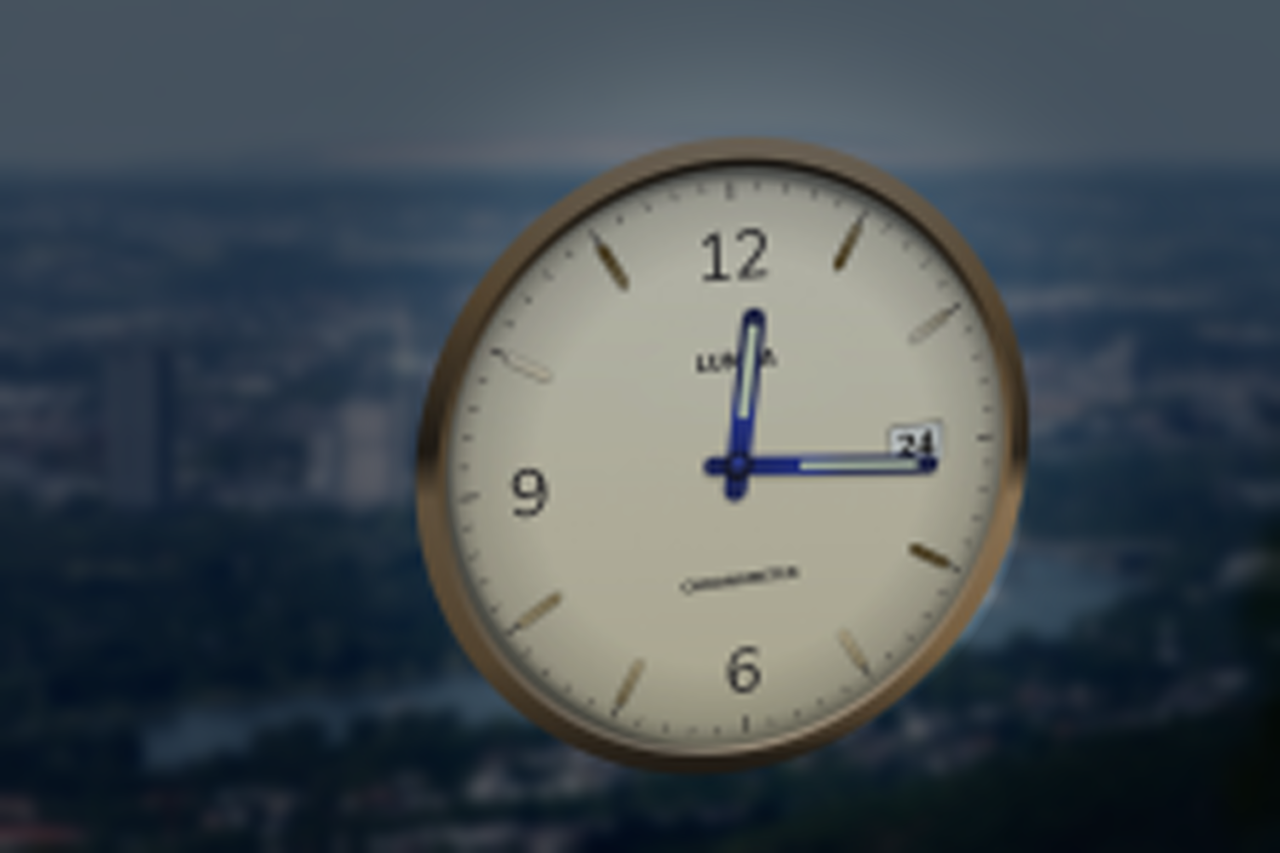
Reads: 12:16
